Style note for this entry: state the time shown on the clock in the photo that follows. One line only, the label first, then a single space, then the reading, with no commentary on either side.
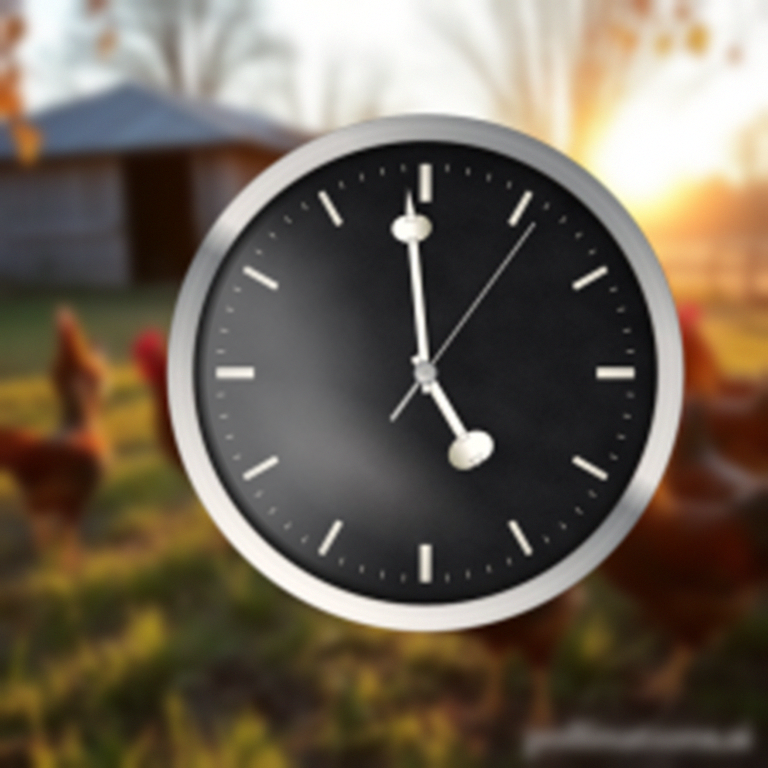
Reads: 4:59:06
